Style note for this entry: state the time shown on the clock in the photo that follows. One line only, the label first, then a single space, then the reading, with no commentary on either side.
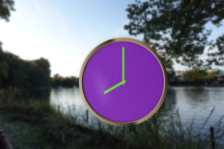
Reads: 8:00
